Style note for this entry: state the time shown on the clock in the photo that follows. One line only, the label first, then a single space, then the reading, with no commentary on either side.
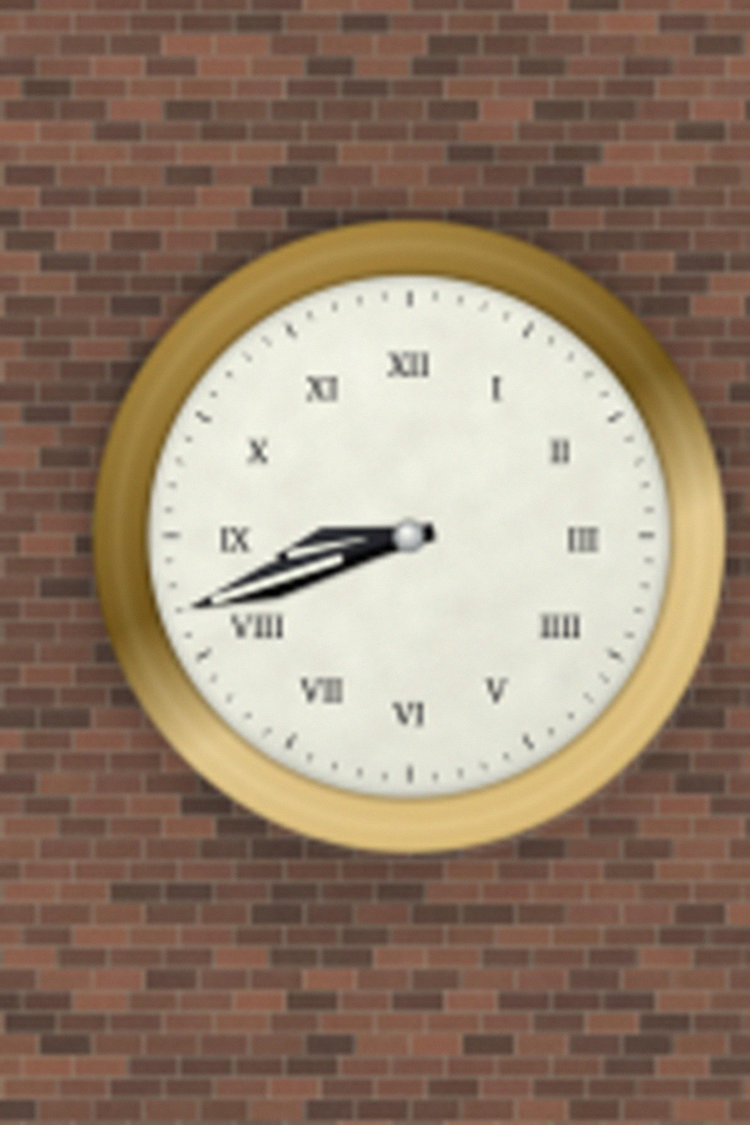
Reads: 8:42
